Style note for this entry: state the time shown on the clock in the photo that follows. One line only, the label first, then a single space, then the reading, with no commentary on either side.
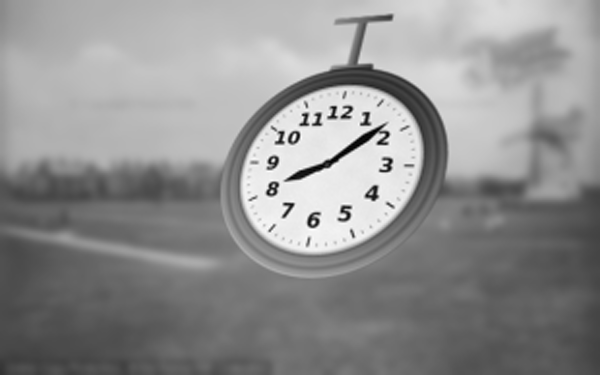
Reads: 8:08
